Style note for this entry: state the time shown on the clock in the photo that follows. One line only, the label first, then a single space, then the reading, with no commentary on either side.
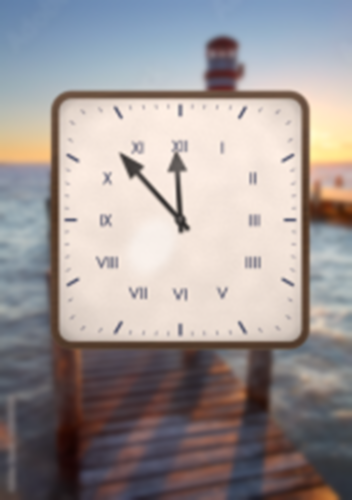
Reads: 11:53
